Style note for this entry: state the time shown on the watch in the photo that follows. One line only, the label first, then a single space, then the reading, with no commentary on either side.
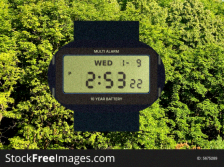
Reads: 2:53:22
